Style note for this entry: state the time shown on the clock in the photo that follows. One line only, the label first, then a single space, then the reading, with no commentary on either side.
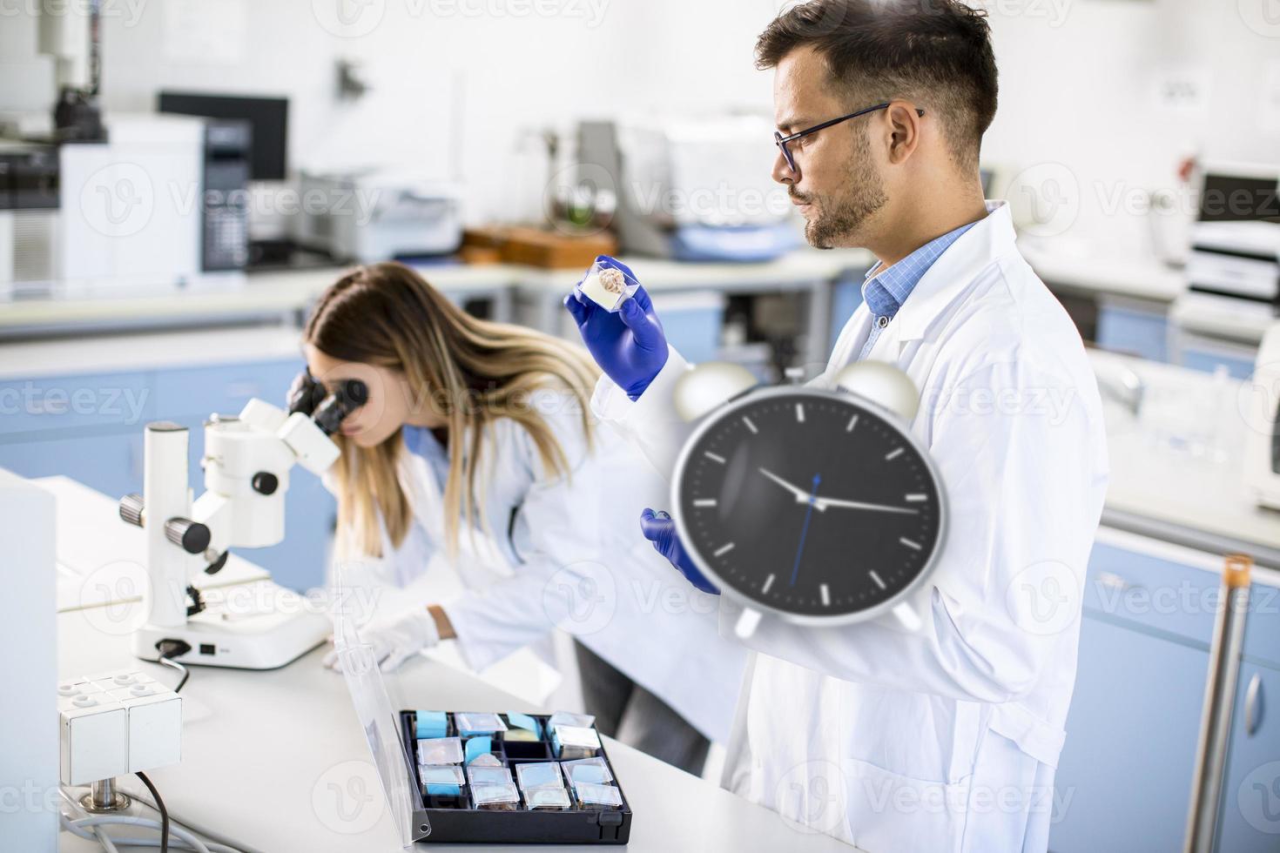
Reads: 10:16:33
